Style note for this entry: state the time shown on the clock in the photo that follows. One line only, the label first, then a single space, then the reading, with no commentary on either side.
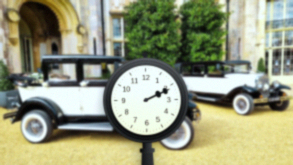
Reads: 2:11
